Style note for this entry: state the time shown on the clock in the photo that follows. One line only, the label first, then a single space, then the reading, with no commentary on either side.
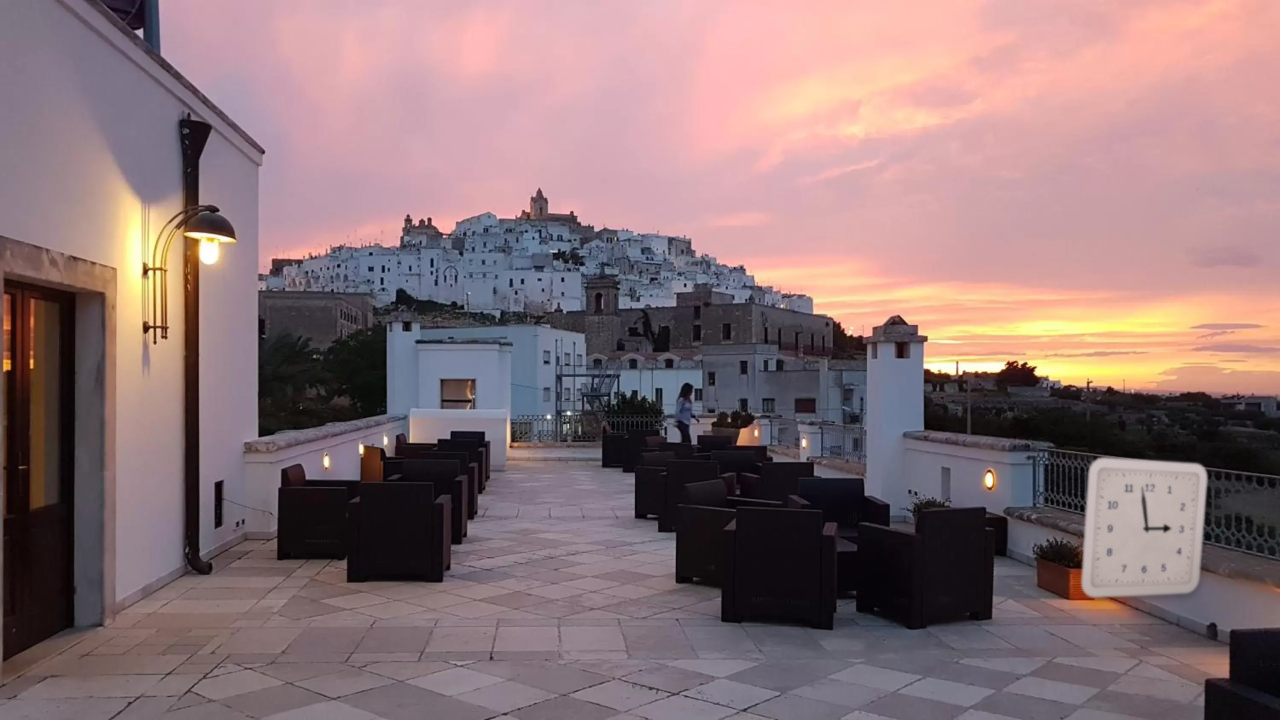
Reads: 2:58
